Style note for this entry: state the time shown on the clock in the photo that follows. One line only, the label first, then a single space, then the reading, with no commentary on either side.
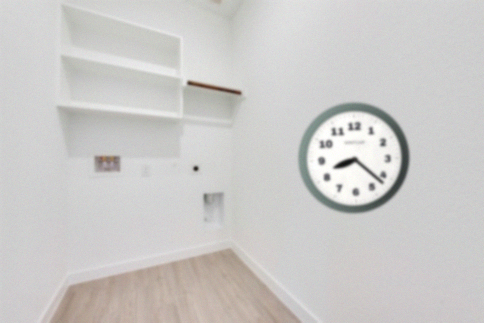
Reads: 8:22
